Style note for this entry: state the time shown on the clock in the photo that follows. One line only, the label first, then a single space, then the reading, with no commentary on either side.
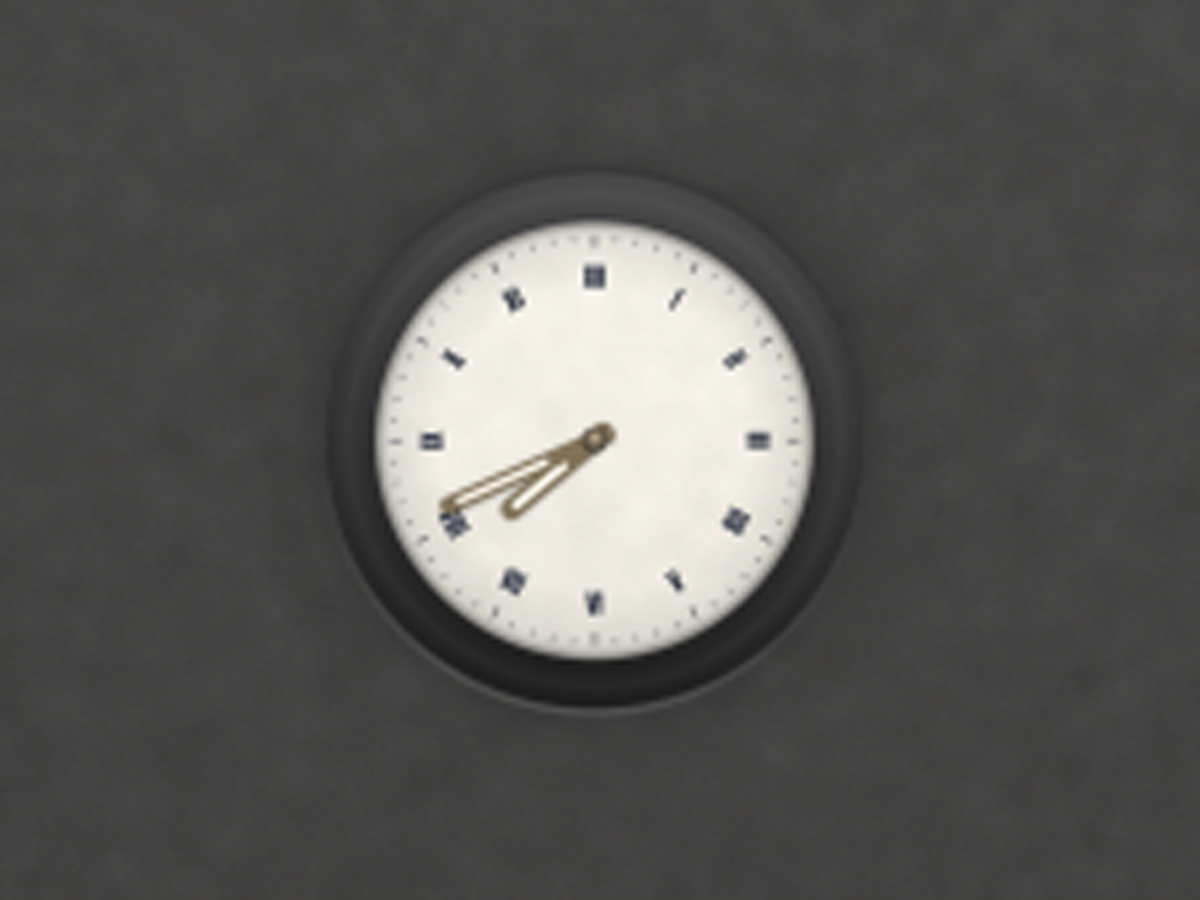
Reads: 7:41
